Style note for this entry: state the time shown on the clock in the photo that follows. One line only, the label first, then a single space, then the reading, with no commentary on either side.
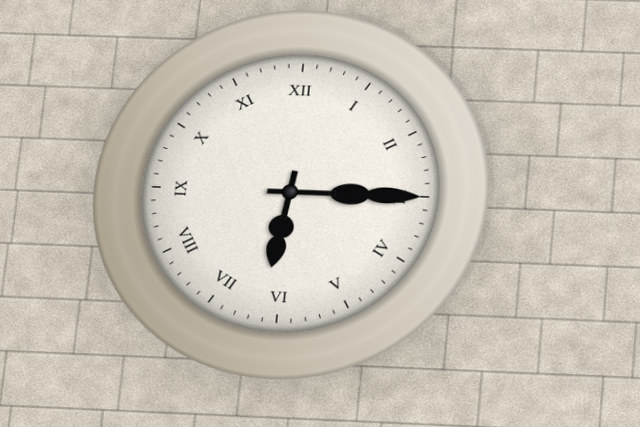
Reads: 6:15
